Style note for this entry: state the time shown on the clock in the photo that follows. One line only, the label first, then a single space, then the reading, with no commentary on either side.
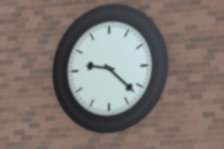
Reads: 9:22
